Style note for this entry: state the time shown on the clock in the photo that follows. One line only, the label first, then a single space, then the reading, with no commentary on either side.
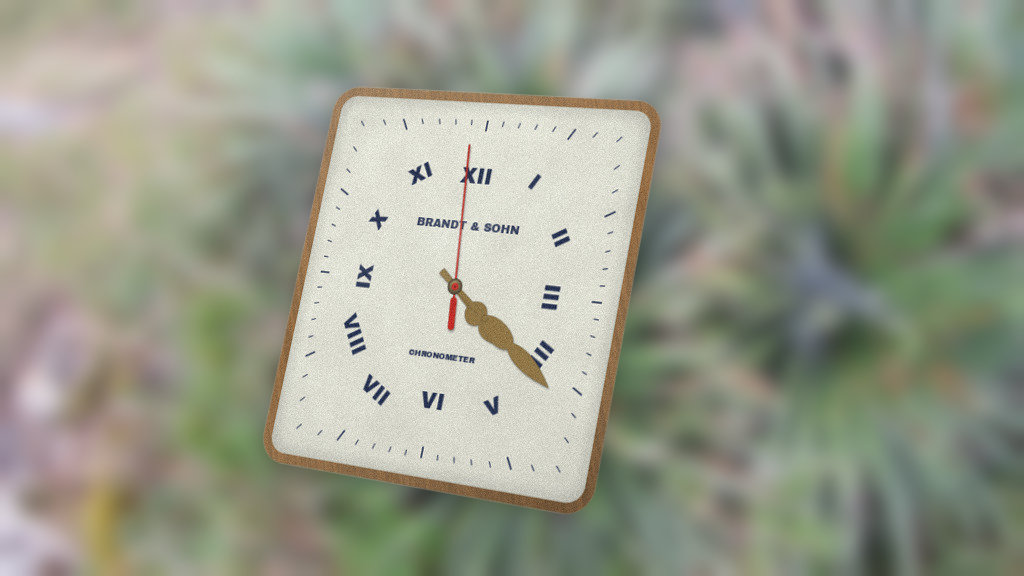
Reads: 4:20:59
